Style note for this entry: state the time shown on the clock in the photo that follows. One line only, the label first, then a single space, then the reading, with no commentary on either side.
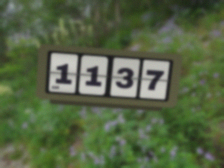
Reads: 11:37
